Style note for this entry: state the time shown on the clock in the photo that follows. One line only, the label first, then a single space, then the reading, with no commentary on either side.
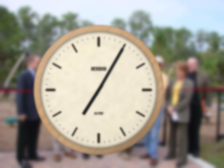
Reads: 7:05
